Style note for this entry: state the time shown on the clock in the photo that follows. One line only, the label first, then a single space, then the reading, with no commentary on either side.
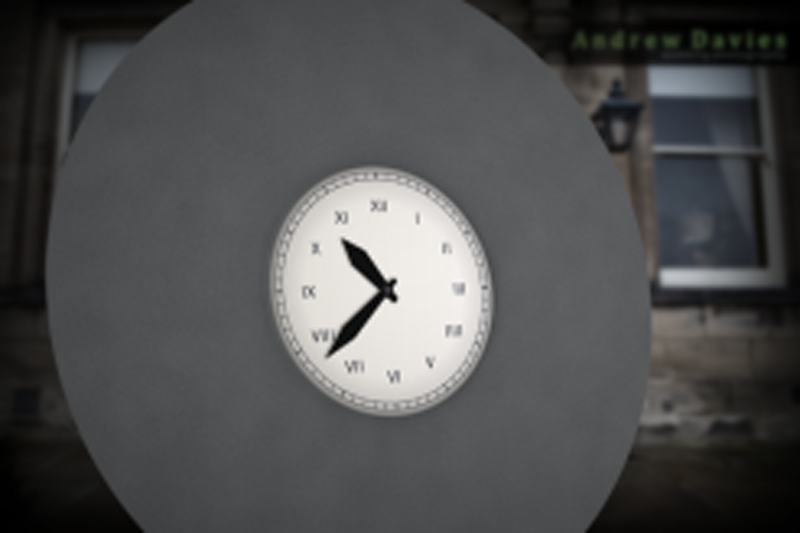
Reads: 10:38
